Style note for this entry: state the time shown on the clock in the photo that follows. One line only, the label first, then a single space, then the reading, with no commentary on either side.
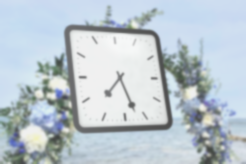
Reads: 7:27
